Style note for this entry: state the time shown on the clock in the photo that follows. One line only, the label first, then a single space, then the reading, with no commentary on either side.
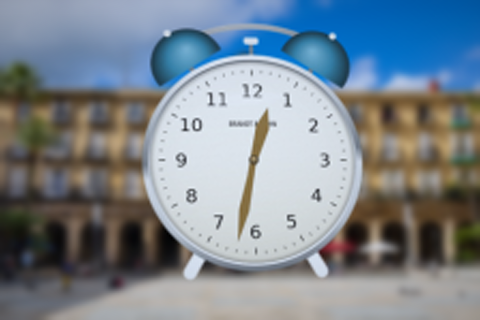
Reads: 12:32
